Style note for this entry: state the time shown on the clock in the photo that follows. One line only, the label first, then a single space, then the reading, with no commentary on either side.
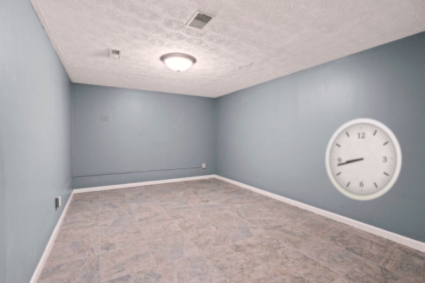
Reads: 8:43
